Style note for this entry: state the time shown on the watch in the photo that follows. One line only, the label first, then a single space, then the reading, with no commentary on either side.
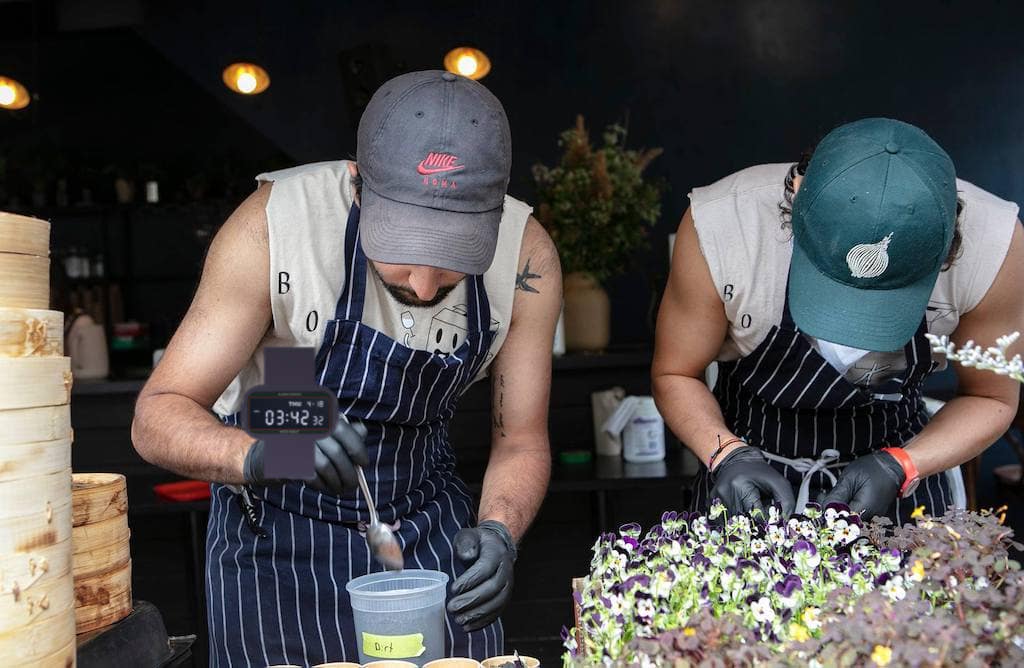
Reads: 3:42
